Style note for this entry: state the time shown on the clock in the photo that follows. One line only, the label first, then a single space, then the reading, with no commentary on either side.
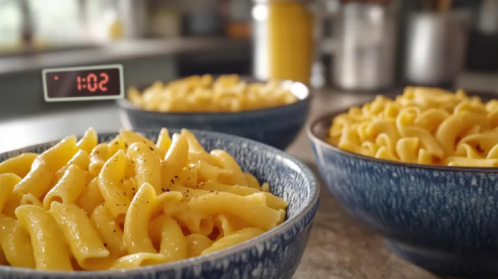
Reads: 1:02
